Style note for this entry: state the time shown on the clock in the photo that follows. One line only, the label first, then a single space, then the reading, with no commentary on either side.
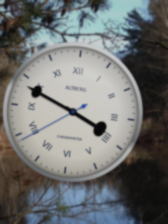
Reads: 3:48:39
